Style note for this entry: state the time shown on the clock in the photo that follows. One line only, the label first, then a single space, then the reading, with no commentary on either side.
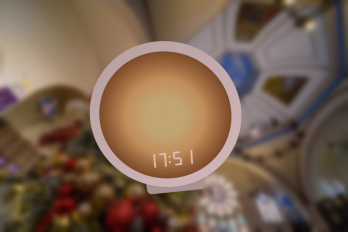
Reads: 17:51
